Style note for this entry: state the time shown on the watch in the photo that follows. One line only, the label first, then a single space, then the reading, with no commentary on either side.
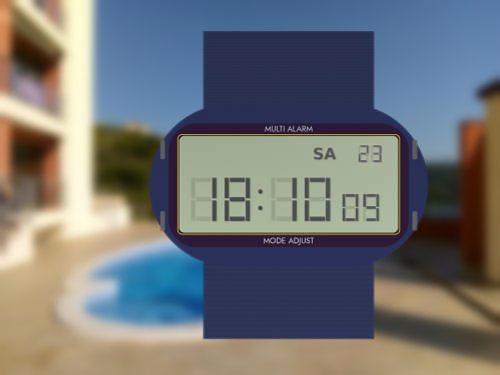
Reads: 18:10:09
